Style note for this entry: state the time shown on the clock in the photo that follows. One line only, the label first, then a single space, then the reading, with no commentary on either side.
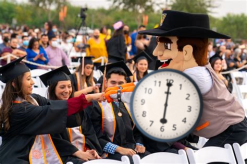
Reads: 6:00
